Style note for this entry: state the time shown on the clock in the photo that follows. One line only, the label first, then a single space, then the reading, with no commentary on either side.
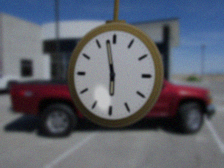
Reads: 5:58
